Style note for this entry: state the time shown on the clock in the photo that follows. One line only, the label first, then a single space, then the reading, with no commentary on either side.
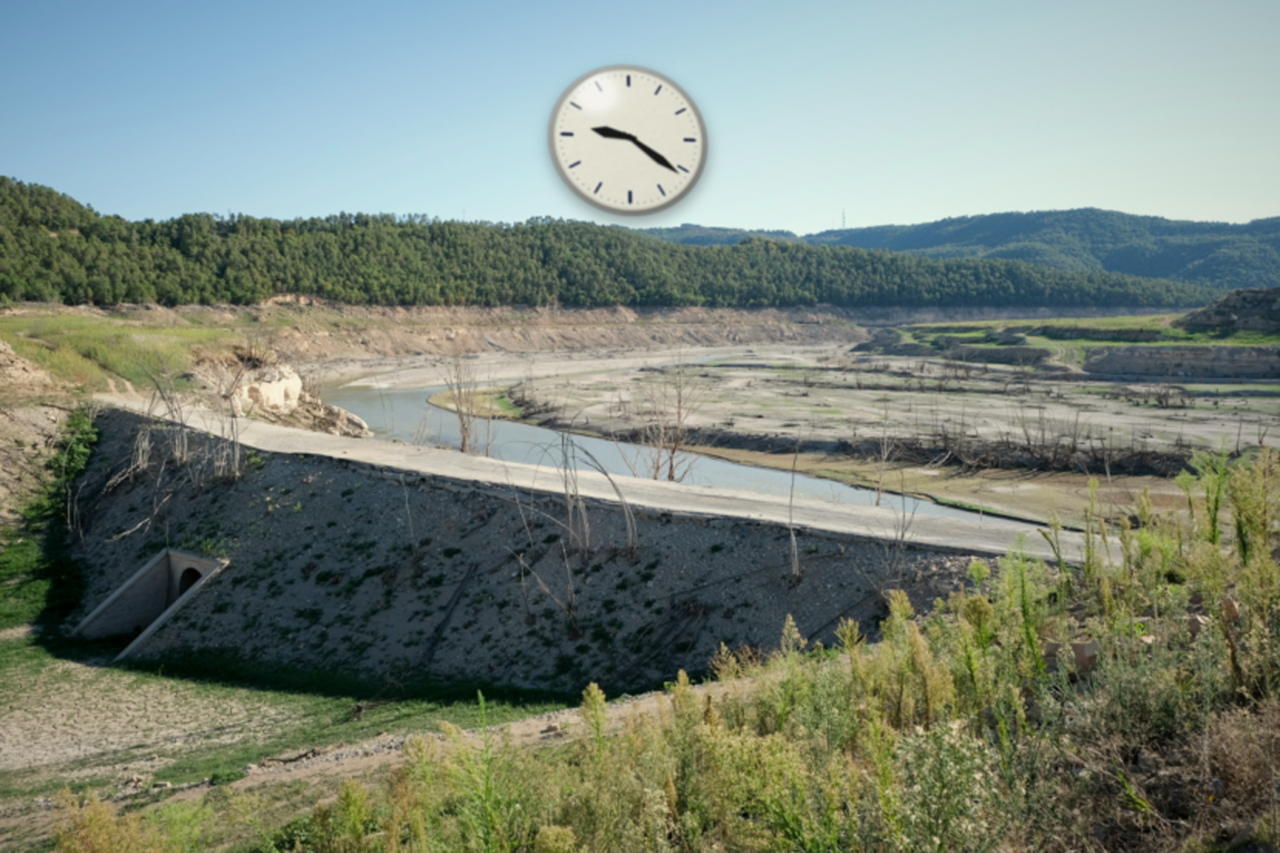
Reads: 9:21
